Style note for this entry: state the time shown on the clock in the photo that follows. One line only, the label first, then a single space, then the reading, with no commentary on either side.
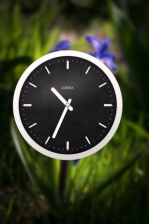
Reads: 10:34
